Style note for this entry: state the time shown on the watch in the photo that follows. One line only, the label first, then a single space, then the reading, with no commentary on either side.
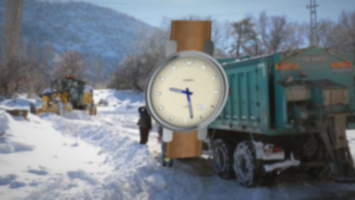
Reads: 9:28
